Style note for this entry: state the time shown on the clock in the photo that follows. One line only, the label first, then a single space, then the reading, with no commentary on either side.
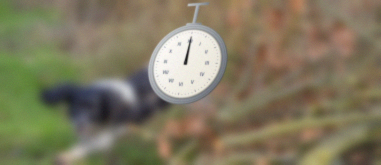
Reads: 12:00
